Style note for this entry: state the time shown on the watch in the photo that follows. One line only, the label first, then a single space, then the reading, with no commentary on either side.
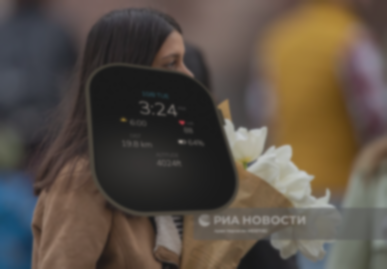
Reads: 3:24
